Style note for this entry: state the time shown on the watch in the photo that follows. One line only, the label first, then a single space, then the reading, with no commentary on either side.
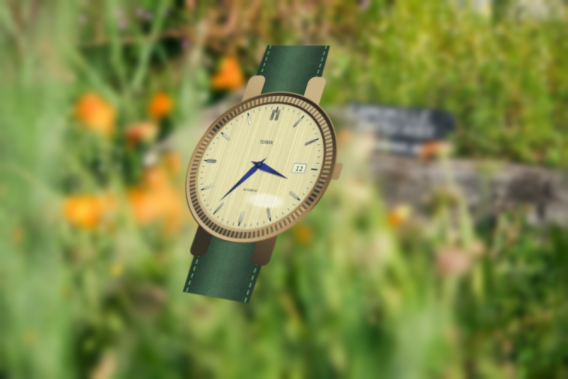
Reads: 3:36
